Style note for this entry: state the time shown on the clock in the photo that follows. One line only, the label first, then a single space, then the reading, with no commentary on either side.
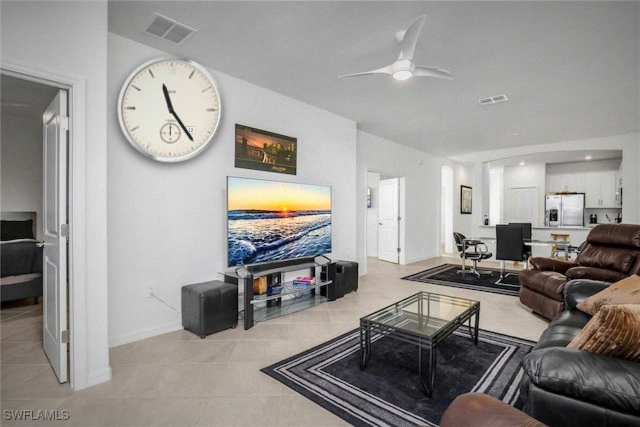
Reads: 11:24
